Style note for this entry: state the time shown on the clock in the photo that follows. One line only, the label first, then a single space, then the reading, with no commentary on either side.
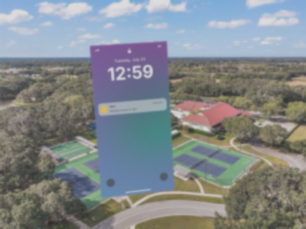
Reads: 12:59
